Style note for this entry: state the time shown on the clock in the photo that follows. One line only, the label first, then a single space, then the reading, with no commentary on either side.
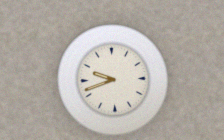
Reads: 9:42
